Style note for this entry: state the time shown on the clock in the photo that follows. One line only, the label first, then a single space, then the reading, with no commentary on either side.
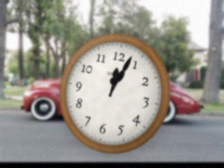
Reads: 12:03
